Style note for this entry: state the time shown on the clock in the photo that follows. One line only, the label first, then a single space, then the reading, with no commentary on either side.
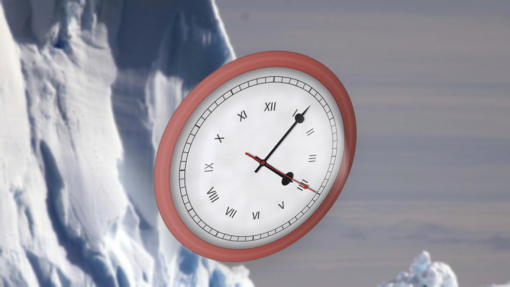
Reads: 4:06:20
